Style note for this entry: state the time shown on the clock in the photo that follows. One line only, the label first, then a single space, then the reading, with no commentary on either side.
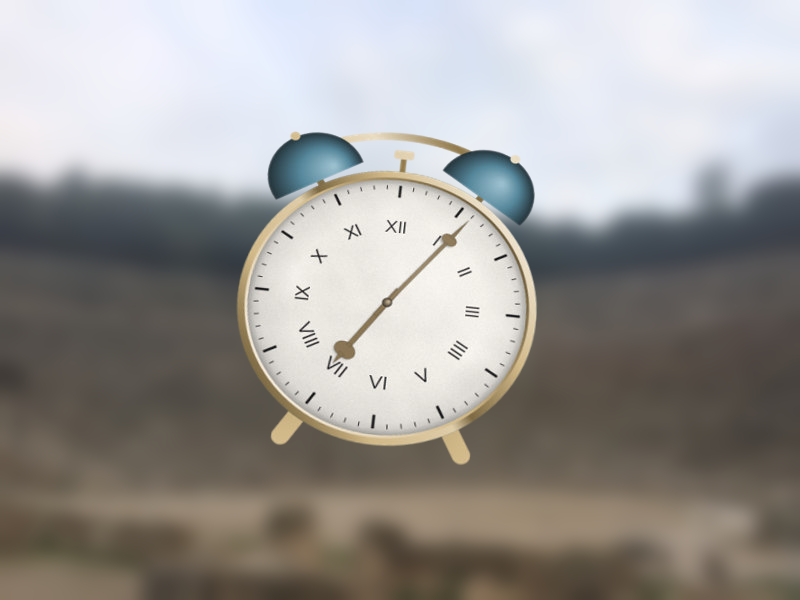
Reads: 7:06
